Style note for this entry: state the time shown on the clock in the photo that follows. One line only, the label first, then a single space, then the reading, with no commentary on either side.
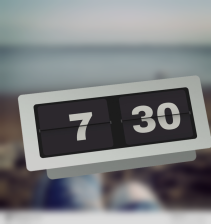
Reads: 7:30
